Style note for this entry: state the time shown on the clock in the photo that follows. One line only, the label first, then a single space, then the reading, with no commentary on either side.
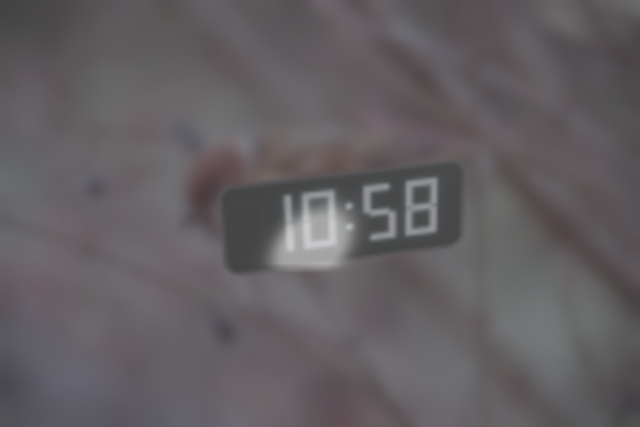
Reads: 10:58
